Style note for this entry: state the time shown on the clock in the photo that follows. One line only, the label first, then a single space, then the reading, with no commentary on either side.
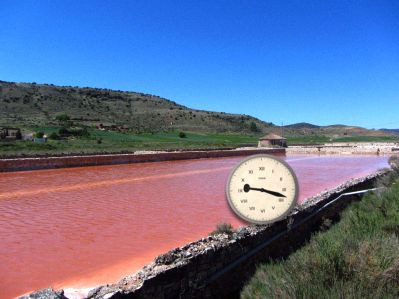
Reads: 9:18
